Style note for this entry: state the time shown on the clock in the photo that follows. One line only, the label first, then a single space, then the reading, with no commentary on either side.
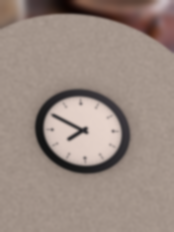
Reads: 7:50
